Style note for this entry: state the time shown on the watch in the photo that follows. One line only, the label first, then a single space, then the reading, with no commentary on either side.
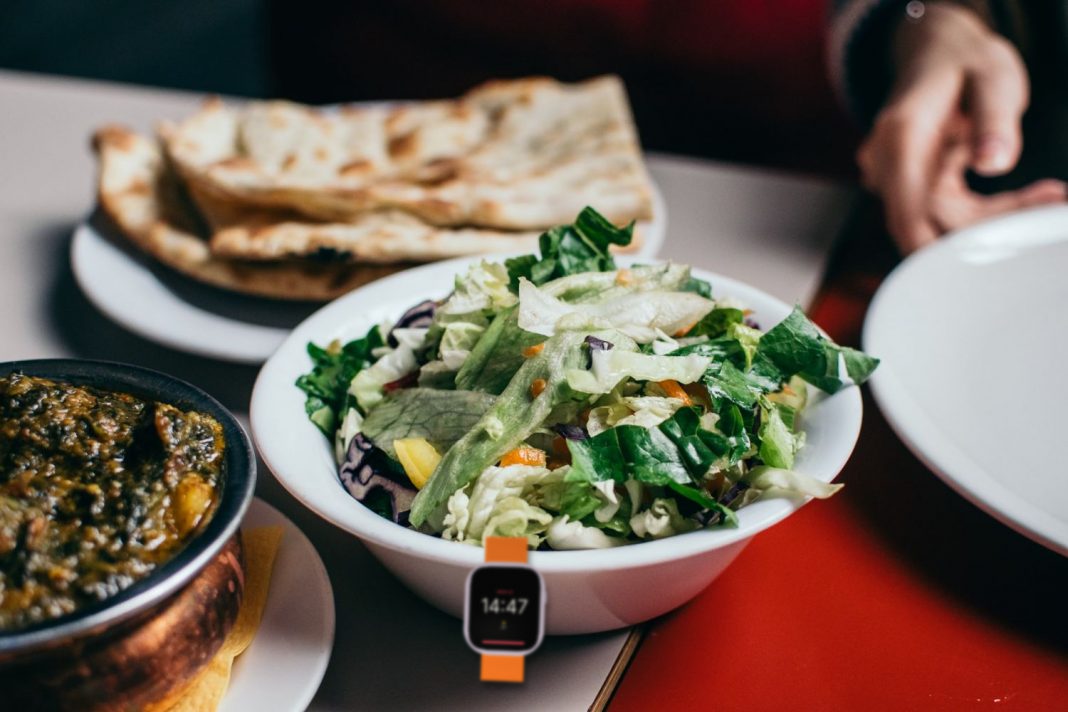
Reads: 14:47
